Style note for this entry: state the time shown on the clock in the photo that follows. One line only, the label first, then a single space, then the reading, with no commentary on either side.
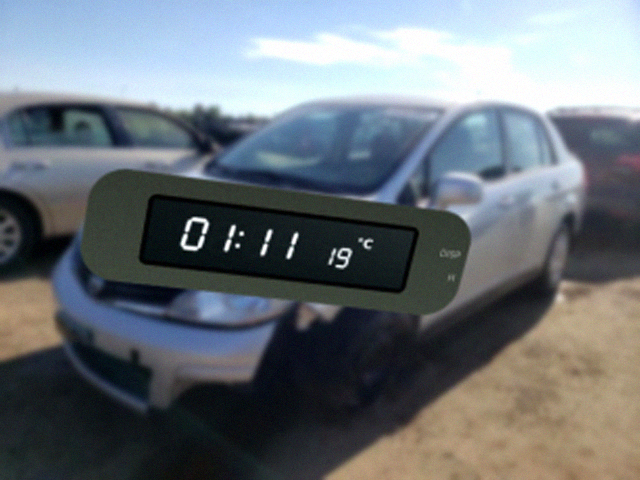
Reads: 1:11
